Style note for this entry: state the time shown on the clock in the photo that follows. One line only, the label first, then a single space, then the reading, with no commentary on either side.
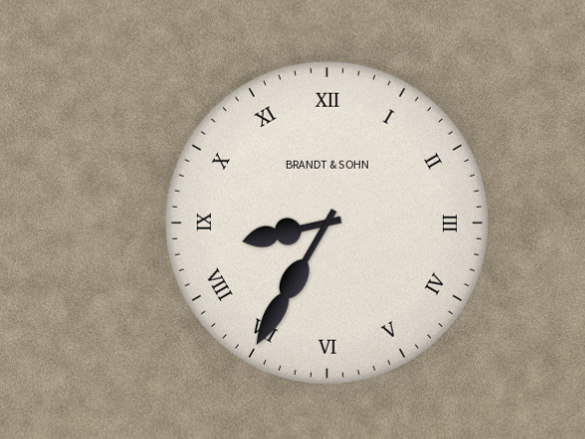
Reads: 8:35
